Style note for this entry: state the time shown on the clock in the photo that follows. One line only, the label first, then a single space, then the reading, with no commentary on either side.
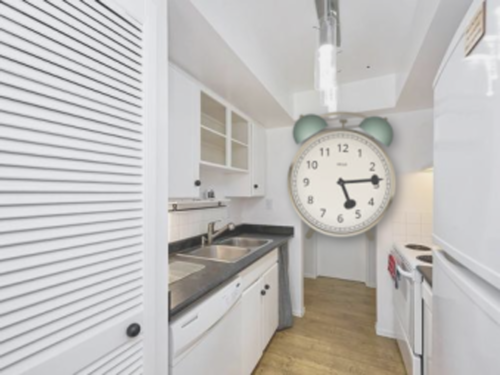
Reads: 5:14
